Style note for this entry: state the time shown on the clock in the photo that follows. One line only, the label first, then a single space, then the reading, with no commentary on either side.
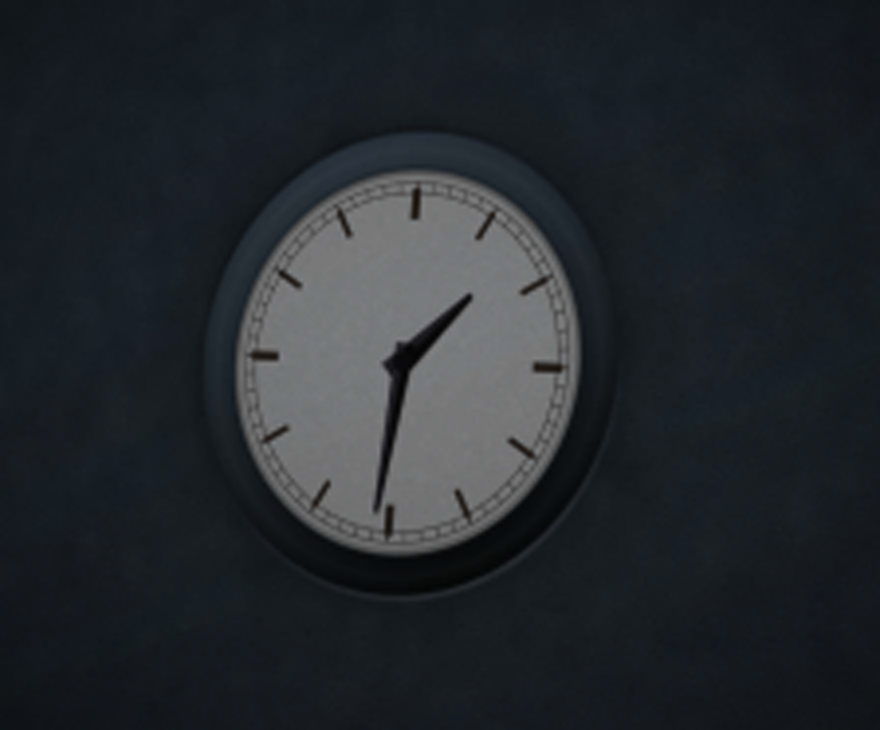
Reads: 1:31
